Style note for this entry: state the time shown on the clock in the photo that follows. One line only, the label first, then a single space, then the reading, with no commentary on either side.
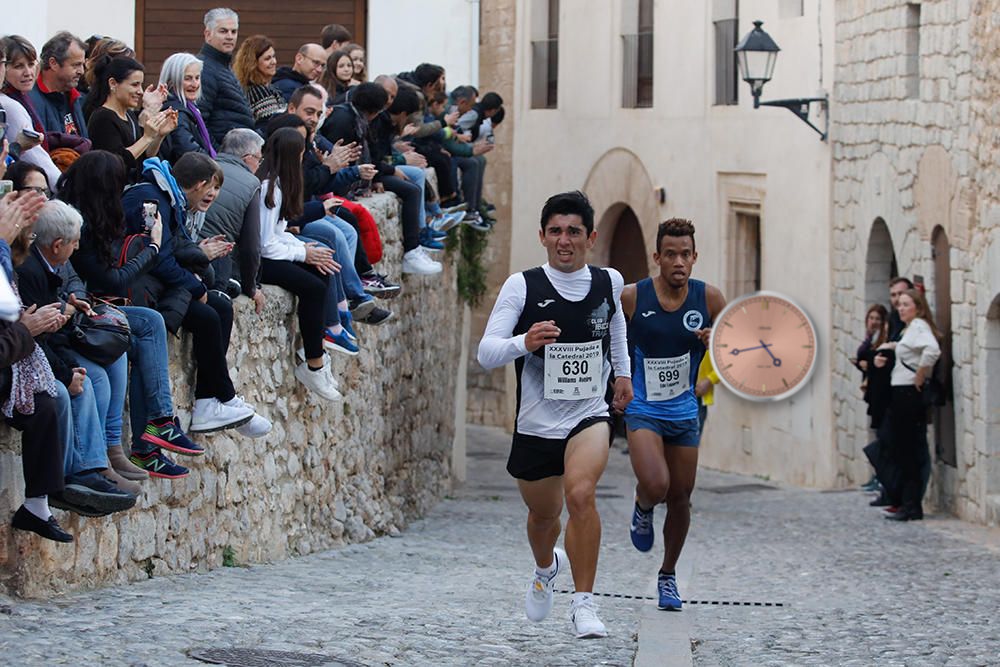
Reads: 4:43
